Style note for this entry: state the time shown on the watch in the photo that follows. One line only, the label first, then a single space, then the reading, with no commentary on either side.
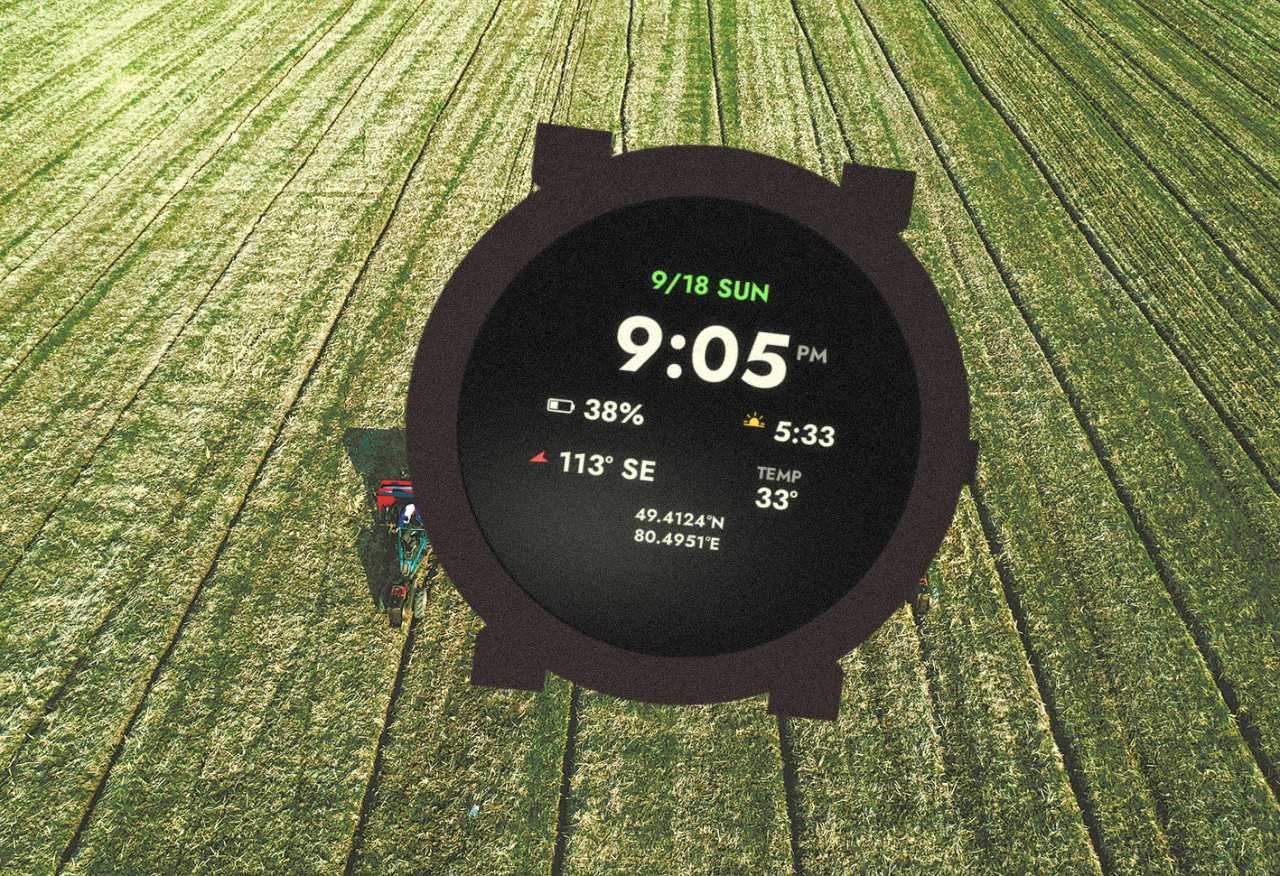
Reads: 9:05
